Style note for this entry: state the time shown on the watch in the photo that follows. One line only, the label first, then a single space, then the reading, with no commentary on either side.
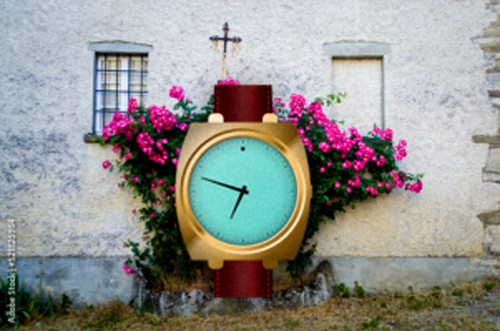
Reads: 6:48
